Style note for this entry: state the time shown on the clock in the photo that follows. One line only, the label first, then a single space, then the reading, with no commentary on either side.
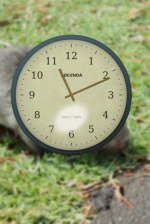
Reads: 11:11
